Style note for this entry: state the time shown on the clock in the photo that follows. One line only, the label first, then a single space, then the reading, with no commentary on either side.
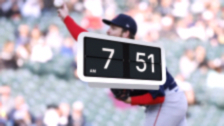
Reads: 7:51
